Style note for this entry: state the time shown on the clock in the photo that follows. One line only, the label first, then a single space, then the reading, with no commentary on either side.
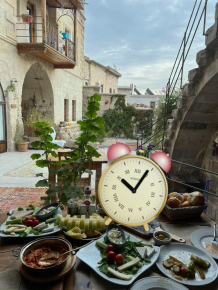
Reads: 10:04
